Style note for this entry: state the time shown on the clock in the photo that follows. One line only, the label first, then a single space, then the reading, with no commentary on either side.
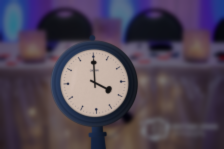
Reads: 4:00
